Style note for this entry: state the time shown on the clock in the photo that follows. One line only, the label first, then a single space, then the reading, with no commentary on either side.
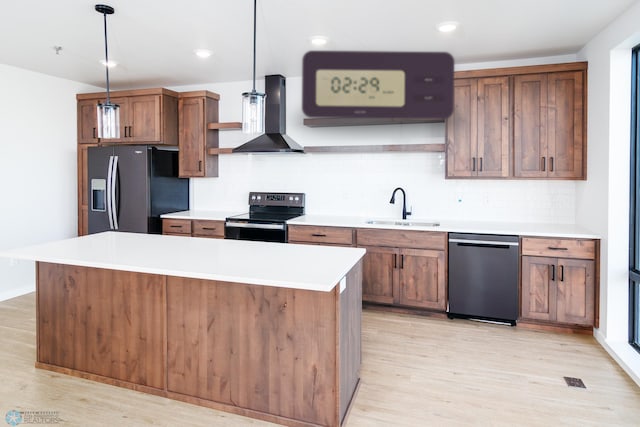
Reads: 2:29
